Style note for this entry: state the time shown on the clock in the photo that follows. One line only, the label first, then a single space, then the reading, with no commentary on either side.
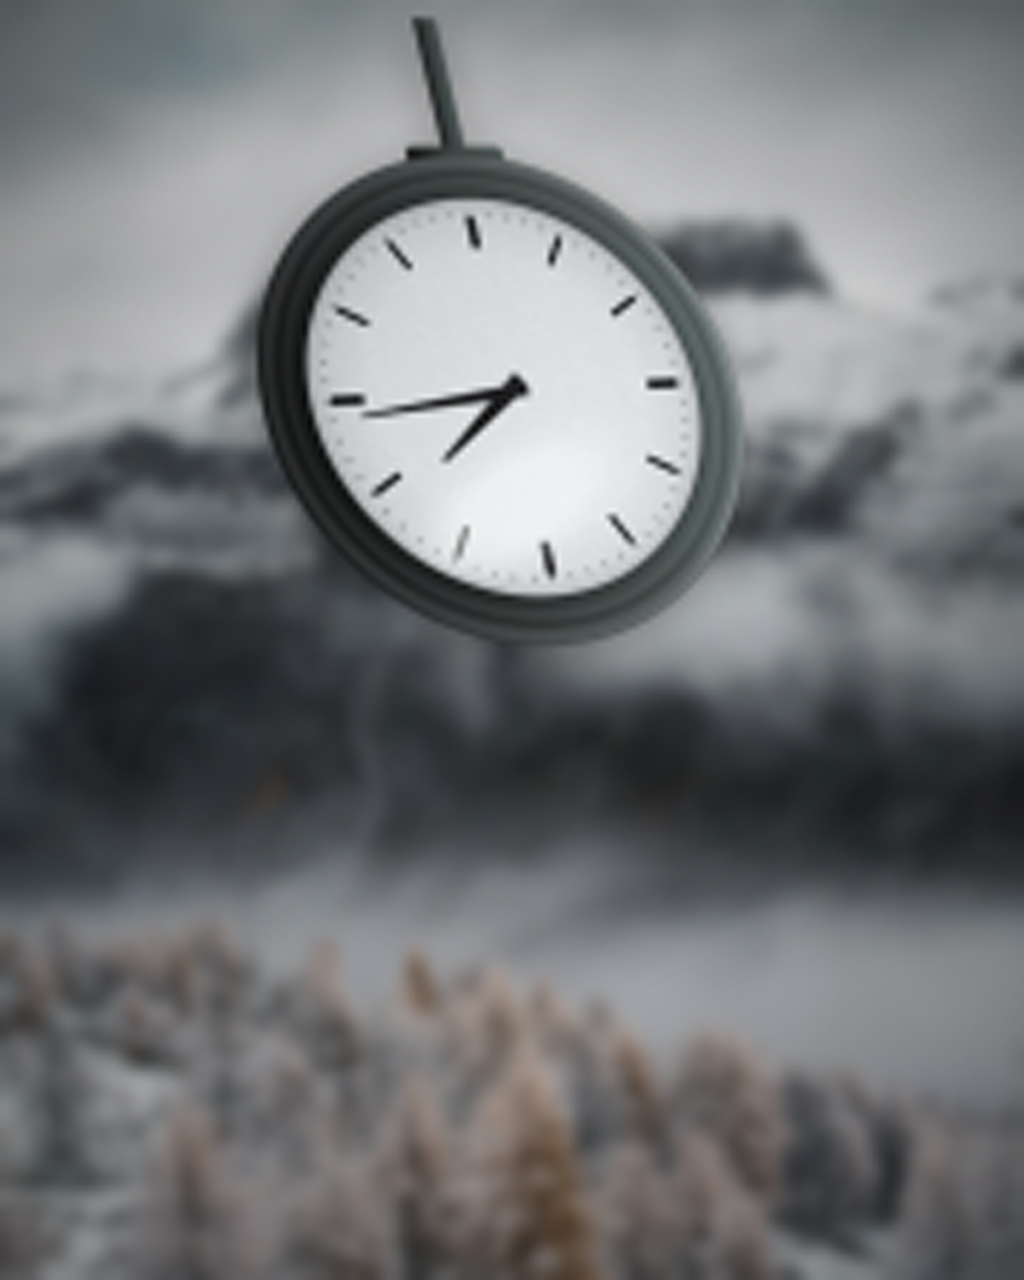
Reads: 7:44
